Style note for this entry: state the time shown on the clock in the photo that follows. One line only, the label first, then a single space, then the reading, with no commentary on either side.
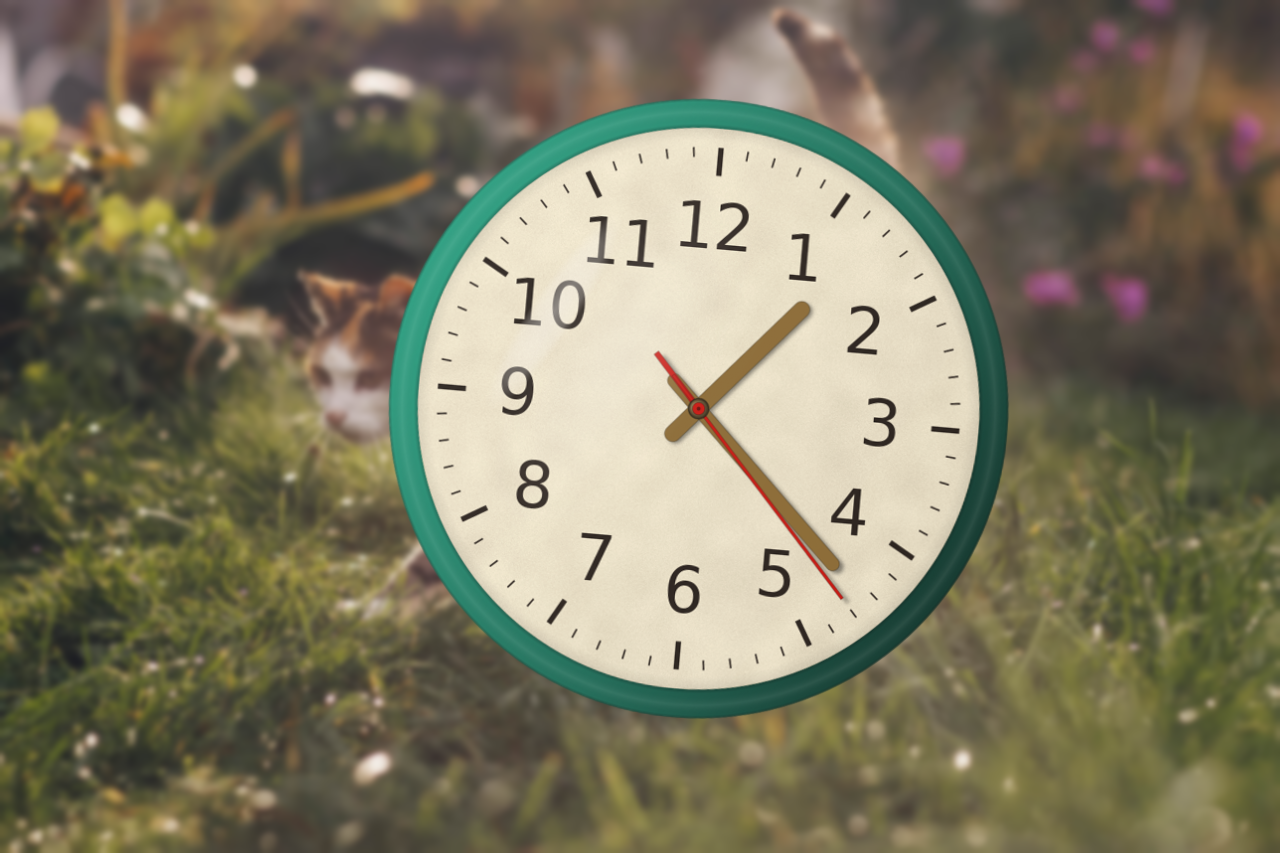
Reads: 1:22:23
